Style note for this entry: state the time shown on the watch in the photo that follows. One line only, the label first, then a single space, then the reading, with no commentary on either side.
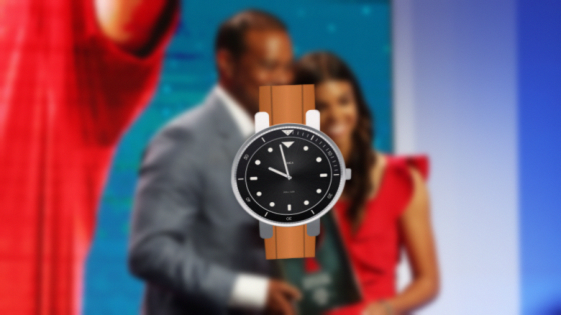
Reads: 9:58
